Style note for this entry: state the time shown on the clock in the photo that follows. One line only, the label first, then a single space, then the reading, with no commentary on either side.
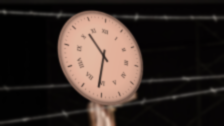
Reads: 10:31
